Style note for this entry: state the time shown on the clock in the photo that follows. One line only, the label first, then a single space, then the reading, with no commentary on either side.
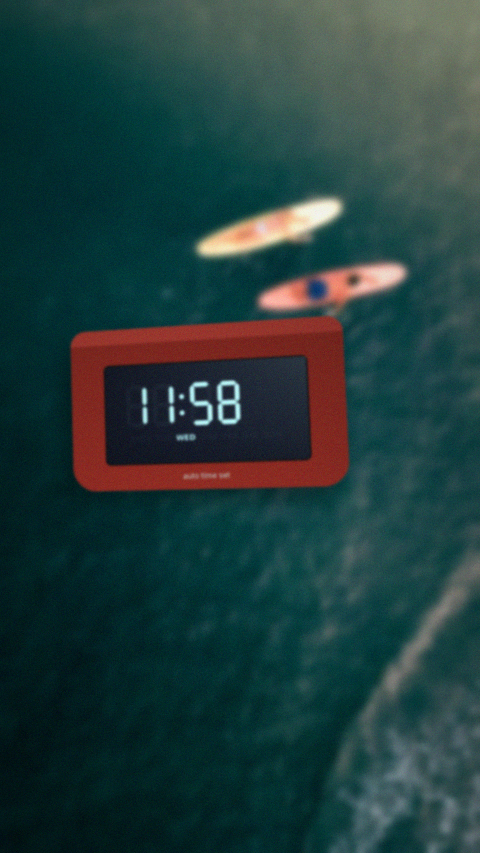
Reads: 11:58
